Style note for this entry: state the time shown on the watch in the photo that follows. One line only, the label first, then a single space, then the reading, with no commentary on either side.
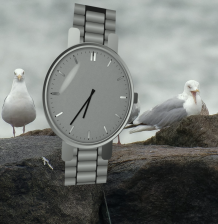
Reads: 6:36
